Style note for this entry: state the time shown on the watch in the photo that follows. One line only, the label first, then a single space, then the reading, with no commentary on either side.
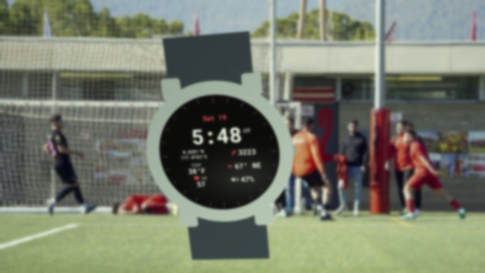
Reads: 5:48
